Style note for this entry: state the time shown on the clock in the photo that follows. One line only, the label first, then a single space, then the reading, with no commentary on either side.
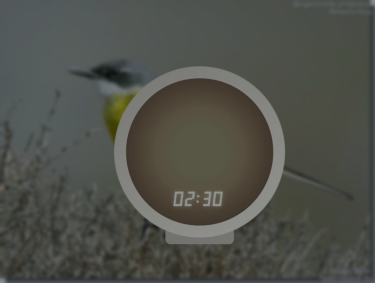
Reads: 2:30
